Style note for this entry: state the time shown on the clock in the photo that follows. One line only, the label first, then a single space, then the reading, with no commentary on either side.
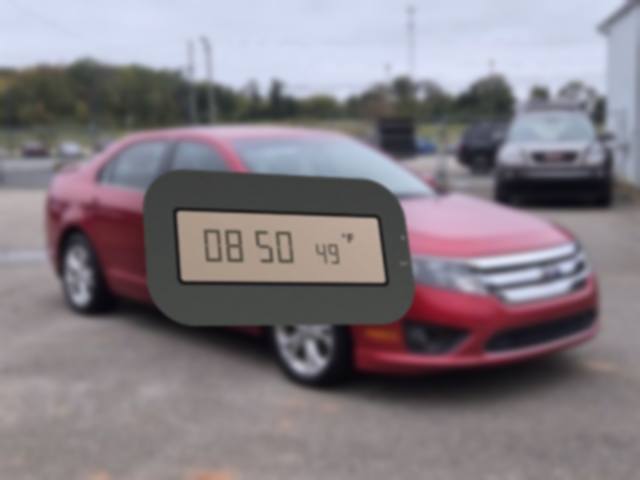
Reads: 8:50
